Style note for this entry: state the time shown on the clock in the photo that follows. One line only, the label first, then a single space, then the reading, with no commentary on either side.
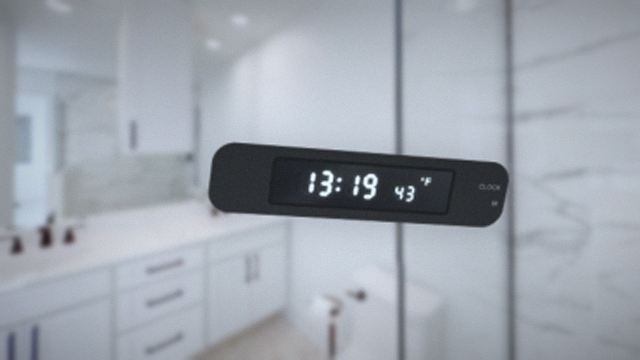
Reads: 13:19
